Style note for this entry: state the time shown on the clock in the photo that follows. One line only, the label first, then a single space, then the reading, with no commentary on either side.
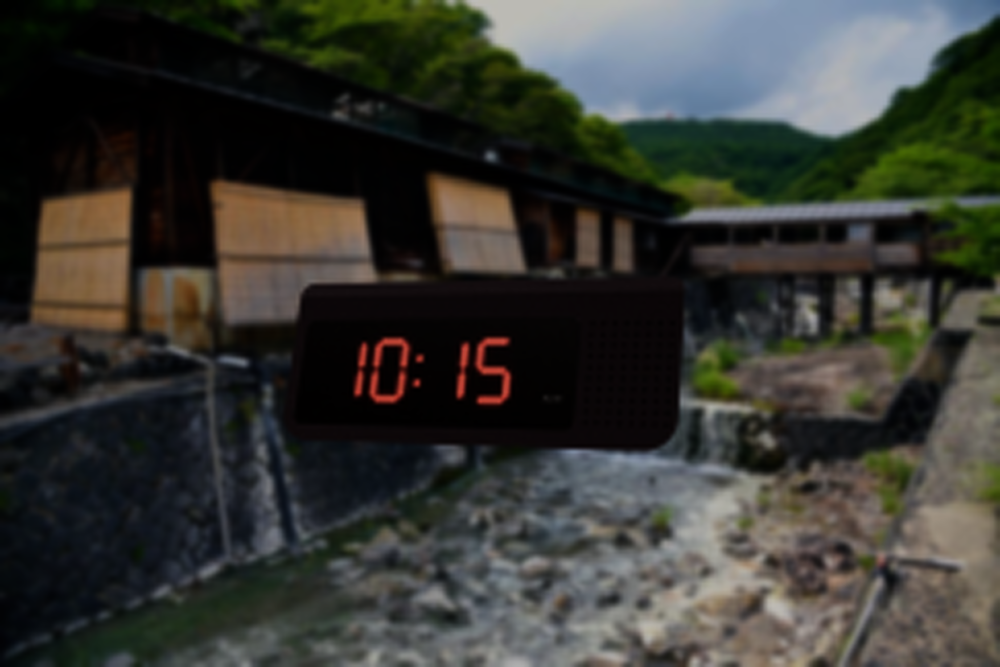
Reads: 10:15
